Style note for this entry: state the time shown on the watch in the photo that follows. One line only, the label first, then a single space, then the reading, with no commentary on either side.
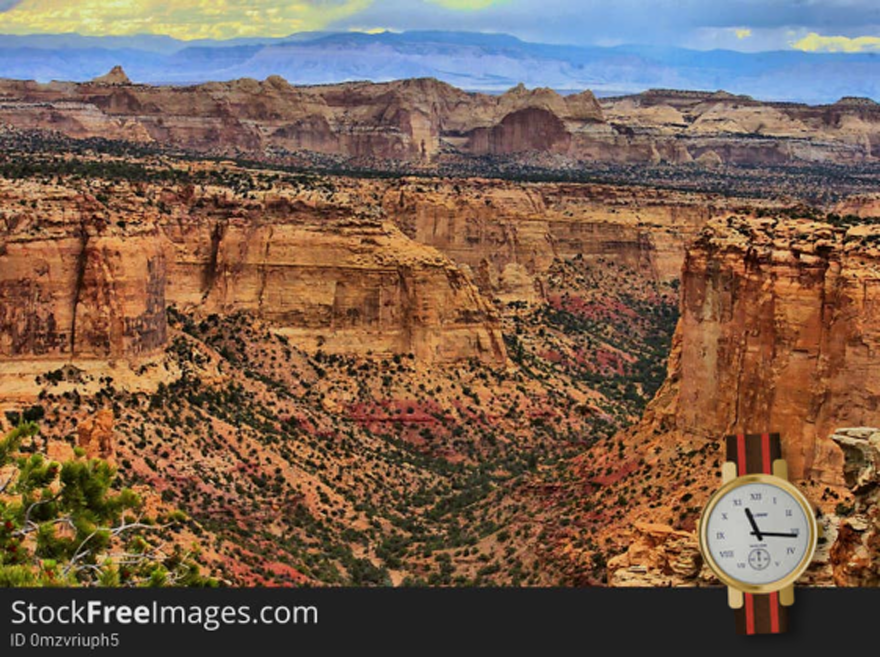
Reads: 11:16
